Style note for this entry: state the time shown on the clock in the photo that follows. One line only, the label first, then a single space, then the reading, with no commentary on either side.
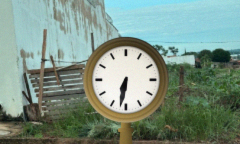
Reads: 6:32
